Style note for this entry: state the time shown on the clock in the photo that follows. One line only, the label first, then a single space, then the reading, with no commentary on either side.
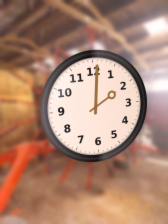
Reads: 2:01
